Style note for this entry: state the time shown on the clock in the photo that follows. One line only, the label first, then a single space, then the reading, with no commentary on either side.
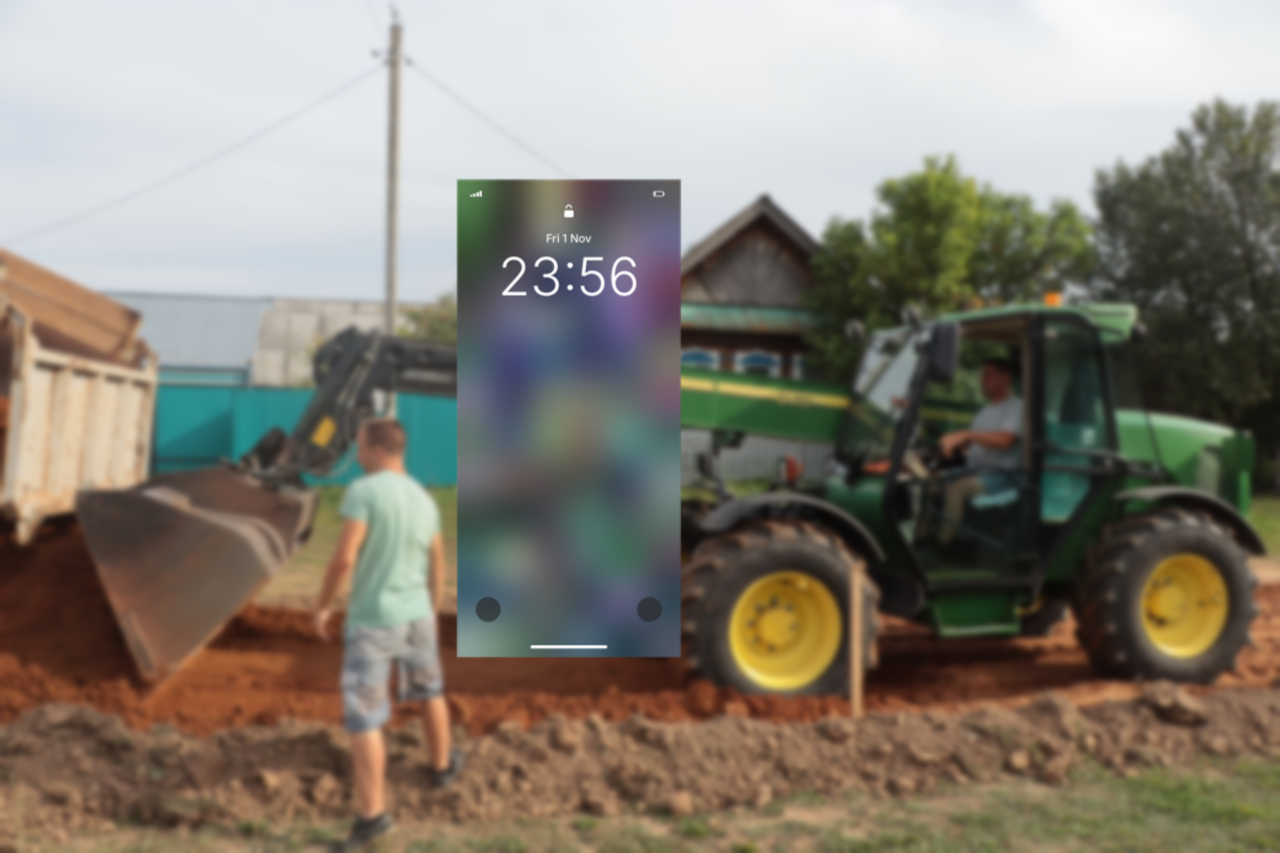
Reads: 23:56
